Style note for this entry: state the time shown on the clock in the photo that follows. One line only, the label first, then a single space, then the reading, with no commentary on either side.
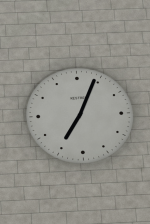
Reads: 7:04
